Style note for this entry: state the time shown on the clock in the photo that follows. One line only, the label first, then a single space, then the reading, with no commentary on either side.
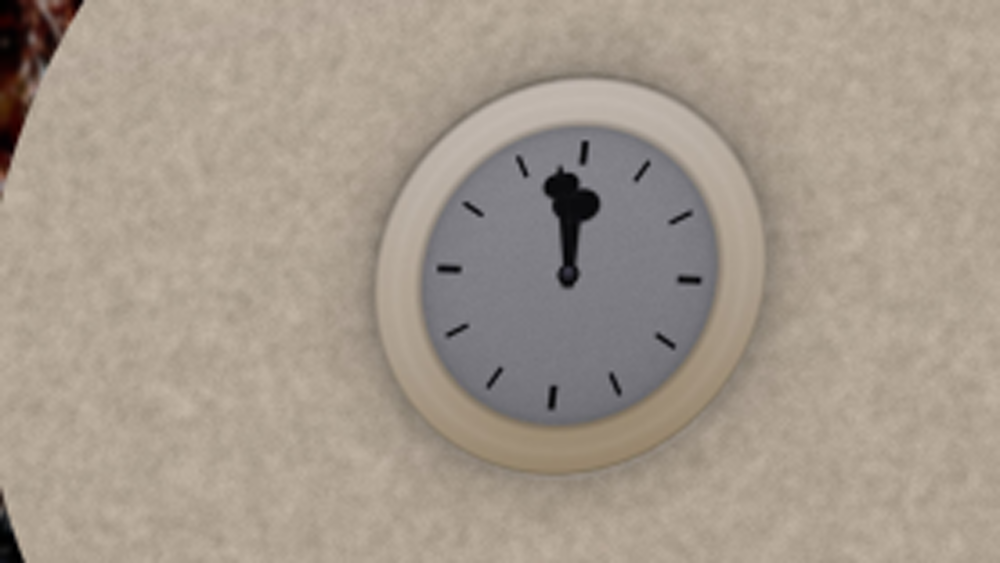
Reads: 11:58
